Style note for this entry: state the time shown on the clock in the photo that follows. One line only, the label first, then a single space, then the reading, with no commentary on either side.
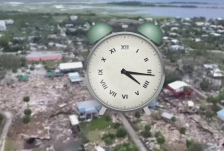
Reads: 4:16
